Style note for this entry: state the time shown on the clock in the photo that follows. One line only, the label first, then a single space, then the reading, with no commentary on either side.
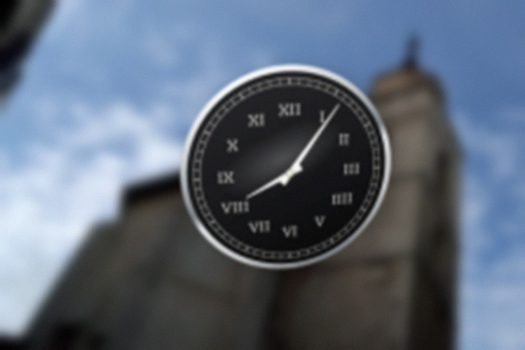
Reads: 8:06
